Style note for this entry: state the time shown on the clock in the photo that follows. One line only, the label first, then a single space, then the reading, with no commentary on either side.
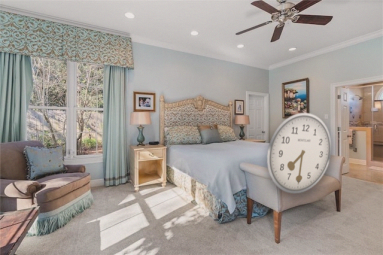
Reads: 7:30
